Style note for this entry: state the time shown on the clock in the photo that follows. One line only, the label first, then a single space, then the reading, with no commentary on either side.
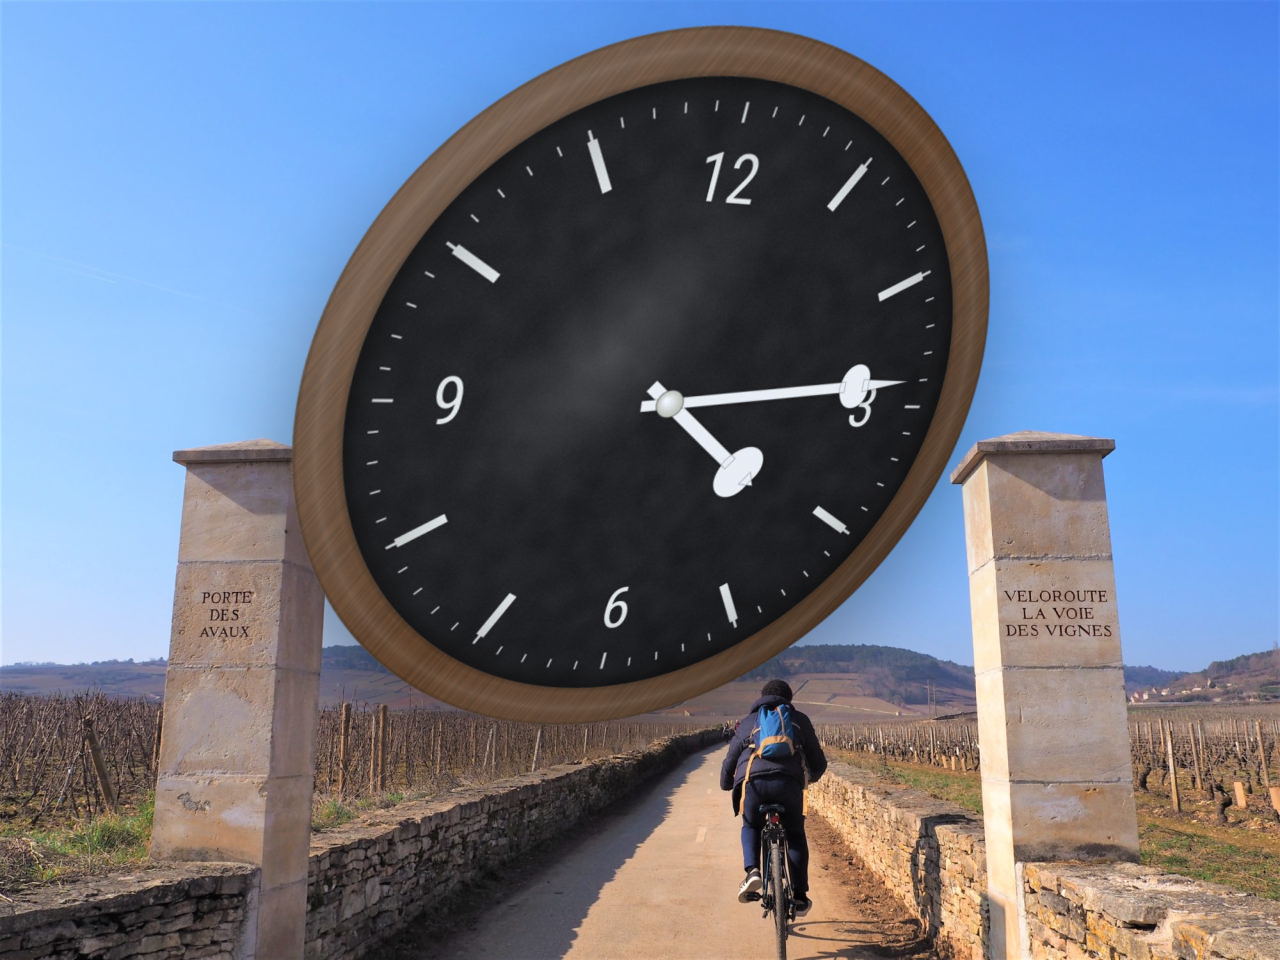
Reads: 4:14
